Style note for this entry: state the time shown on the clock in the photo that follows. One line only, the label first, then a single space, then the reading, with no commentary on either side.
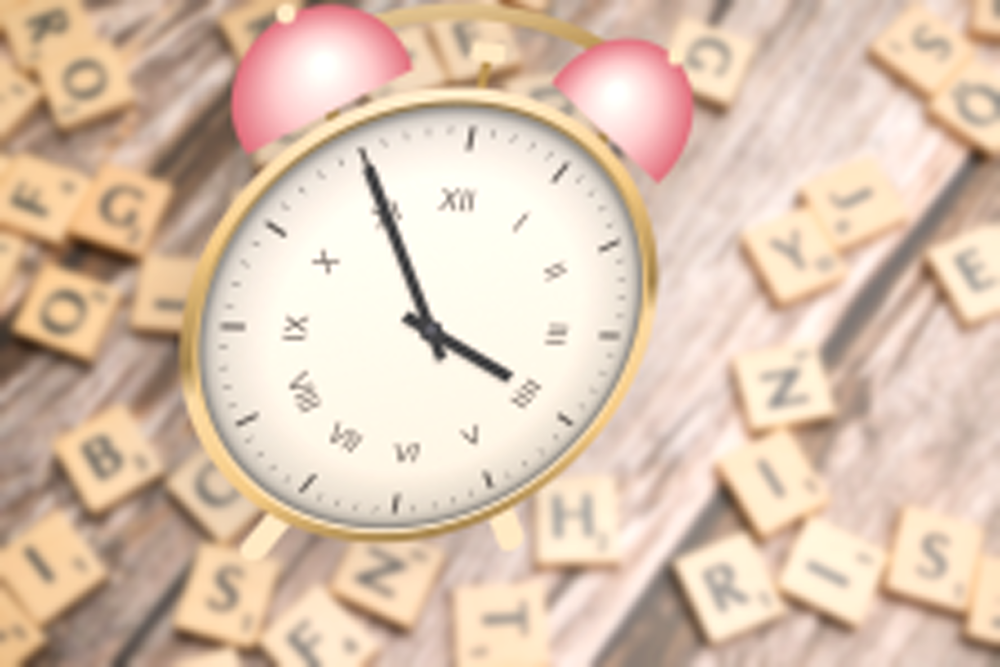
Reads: 3:55
